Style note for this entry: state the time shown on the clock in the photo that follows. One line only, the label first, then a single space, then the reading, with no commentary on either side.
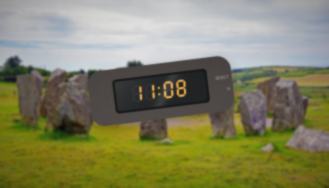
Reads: 11:08
